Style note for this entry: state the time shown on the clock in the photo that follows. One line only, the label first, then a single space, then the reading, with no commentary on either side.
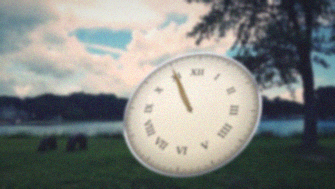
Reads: 10:55
